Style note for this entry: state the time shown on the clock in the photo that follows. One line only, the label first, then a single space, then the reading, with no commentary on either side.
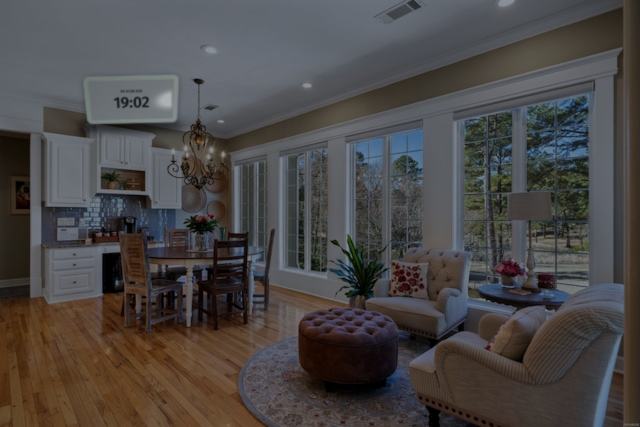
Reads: 19:02
